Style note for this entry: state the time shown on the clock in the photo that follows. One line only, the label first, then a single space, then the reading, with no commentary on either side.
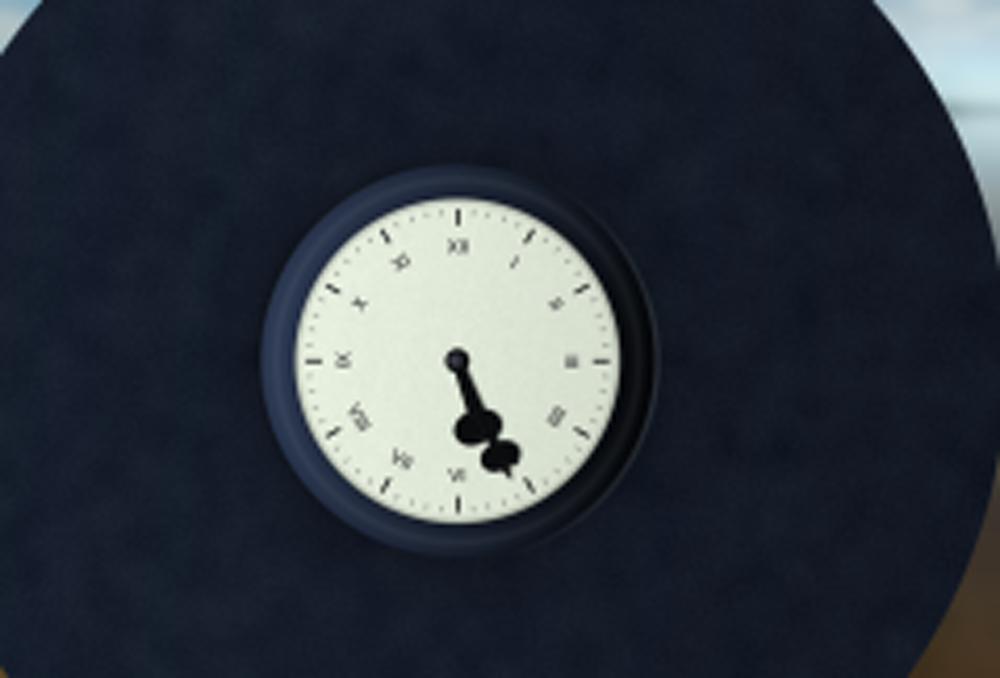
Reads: 5:26
